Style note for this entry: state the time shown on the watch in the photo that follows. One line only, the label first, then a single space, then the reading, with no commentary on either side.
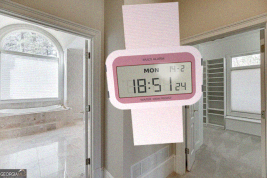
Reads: 18:51:24
